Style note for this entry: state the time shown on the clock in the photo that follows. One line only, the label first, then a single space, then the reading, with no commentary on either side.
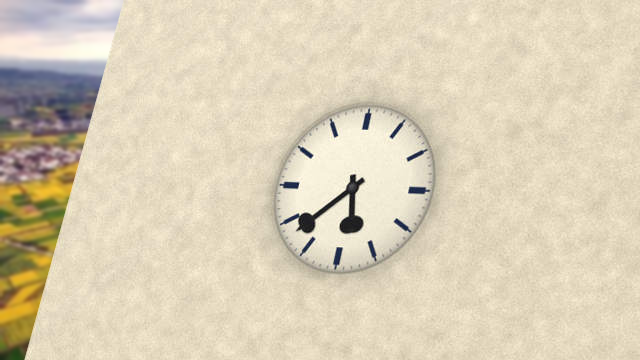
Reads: 5:38
